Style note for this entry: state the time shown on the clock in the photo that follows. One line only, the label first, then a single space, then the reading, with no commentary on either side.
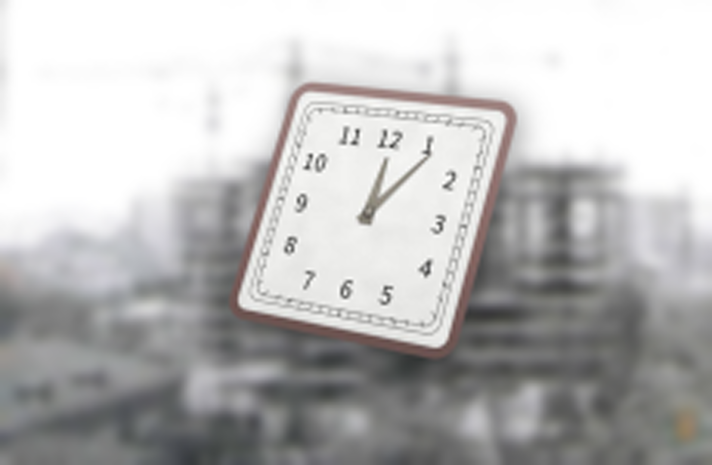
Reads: 12:06
